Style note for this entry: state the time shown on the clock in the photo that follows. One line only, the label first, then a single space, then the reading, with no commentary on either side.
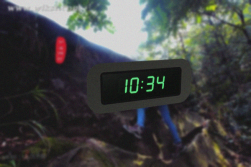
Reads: 10:34
